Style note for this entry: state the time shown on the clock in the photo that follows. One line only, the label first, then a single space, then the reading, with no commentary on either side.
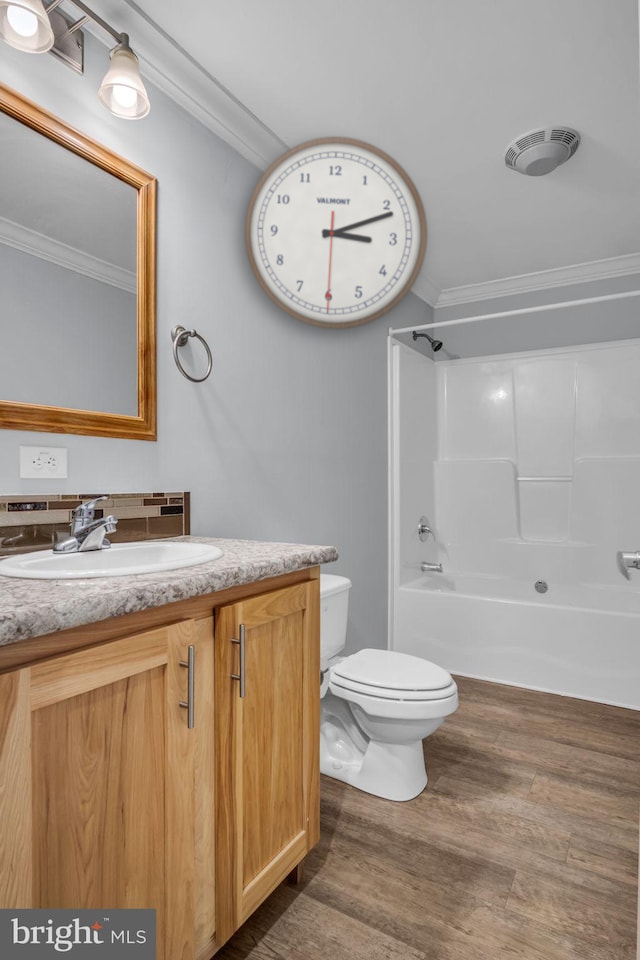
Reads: 3:11:30
